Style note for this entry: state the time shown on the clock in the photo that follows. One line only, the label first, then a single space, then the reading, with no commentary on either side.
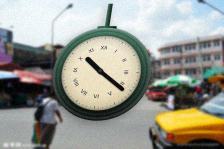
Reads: 10:21
